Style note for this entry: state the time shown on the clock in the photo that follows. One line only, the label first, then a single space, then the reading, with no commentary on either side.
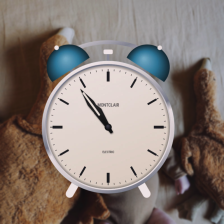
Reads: 10:54
